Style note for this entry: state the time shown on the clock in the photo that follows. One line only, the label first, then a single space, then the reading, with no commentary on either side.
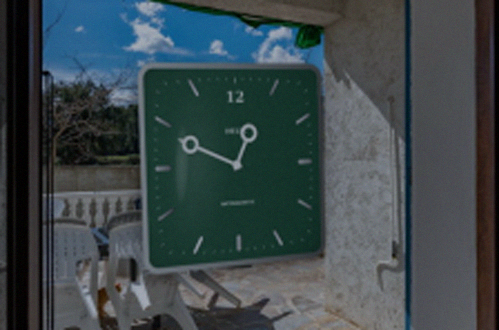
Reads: 12:49
